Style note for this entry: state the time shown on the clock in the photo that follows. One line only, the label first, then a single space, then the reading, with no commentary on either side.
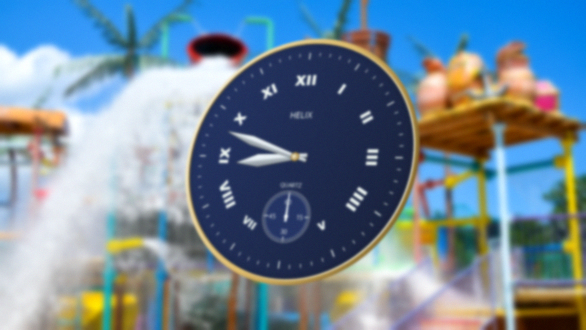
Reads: 8:48
